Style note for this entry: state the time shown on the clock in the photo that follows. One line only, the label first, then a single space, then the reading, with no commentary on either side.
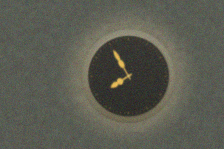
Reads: 7:55
